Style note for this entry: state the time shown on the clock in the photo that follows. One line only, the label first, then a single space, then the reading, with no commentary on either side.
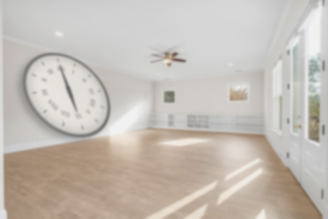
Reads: 6:00
